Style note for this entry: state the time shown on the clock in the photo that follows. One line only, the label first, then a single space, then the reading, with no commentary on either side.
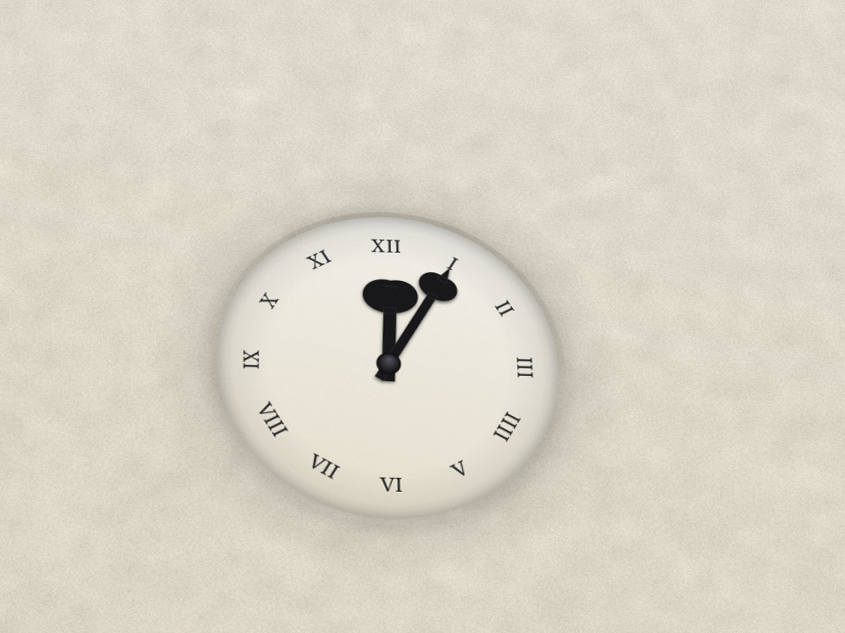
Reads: 12:05
